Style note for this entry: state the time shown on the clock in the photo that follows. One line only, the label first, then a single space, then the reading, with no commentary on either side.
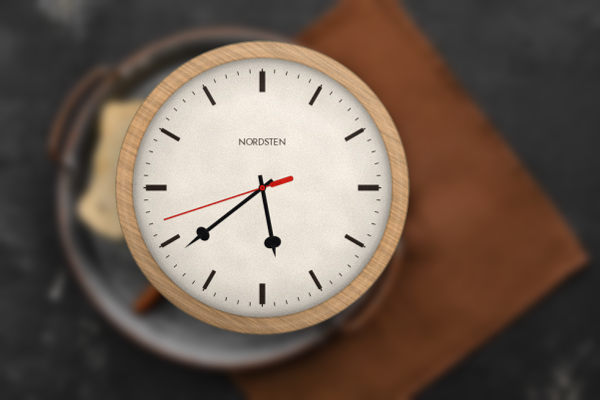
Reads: 5:38:42
